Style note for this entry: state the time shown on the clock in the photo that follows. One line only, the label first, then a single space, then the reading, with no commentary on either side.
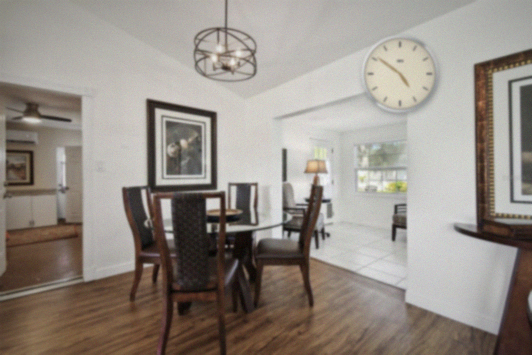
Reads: 4:51
